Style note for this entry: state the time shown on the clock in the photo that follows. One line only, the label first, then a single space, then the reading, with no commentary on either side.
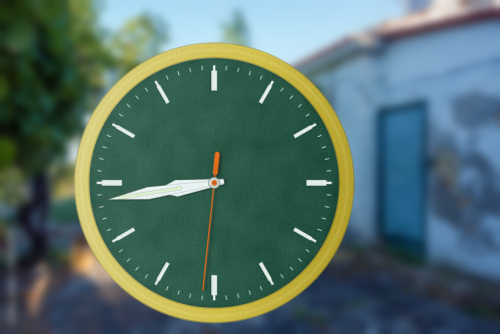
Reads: 8:43:31
